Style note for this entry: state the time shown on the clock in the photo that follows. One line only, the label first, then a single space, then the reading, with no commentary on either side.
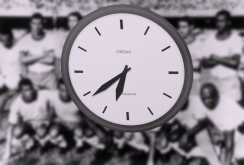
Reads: 6:39
